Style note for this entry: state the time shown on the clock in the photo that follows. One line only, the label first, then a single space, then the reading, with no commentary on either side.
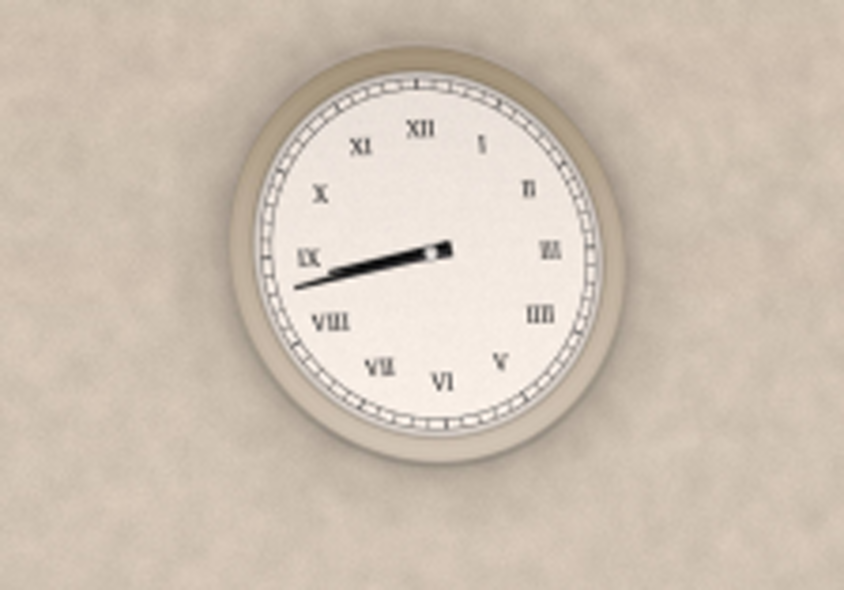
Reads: 8:43
